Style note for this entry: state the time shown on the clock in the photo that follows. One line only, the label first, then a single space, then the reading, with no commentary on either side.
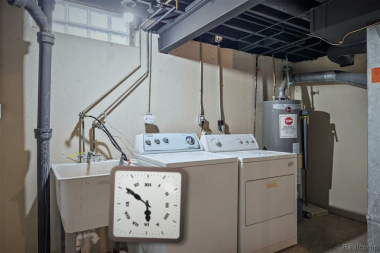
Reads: 5:51
